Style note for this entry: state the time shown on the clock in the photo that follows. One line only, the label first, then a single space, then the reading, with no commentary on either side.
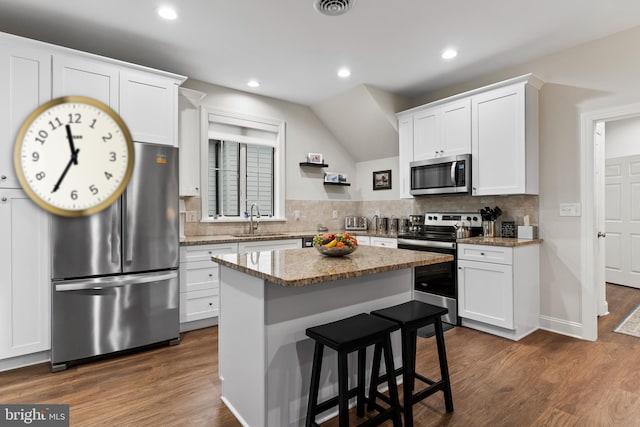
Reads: 11:35
